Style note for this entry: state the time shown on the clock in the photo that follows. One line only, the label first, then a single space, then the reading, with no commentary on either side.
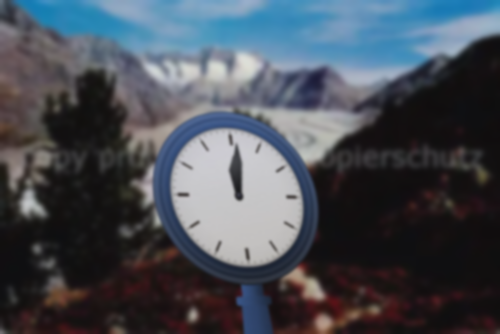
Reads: 12:01
